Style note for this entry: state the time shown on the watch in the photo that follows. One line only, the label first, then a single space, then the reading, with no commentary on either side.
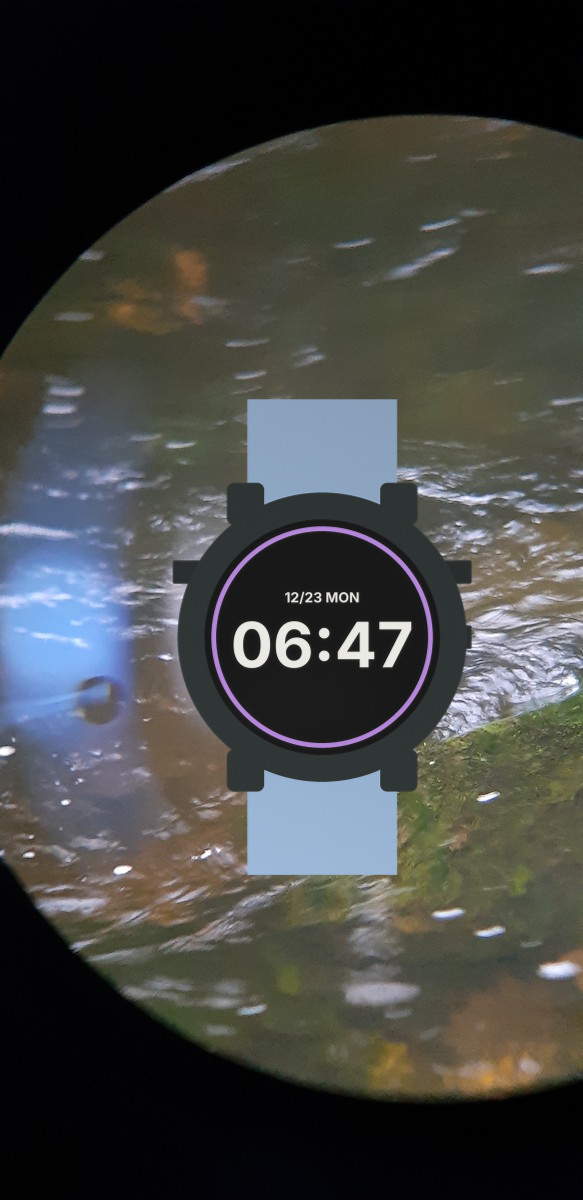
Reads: 6:47
